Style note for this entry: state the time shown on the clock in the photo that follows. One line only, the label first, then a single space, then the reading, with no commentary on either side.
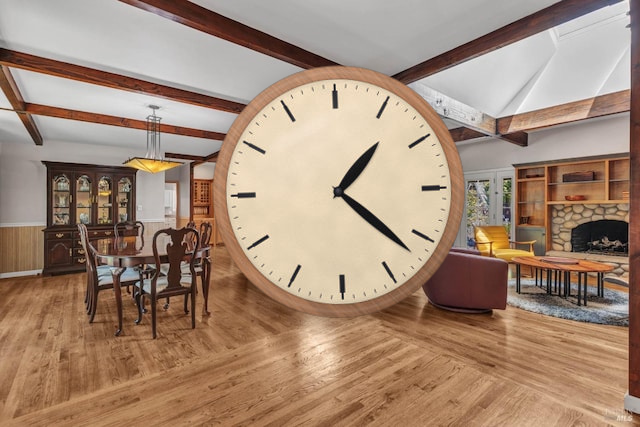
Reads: 1:22
